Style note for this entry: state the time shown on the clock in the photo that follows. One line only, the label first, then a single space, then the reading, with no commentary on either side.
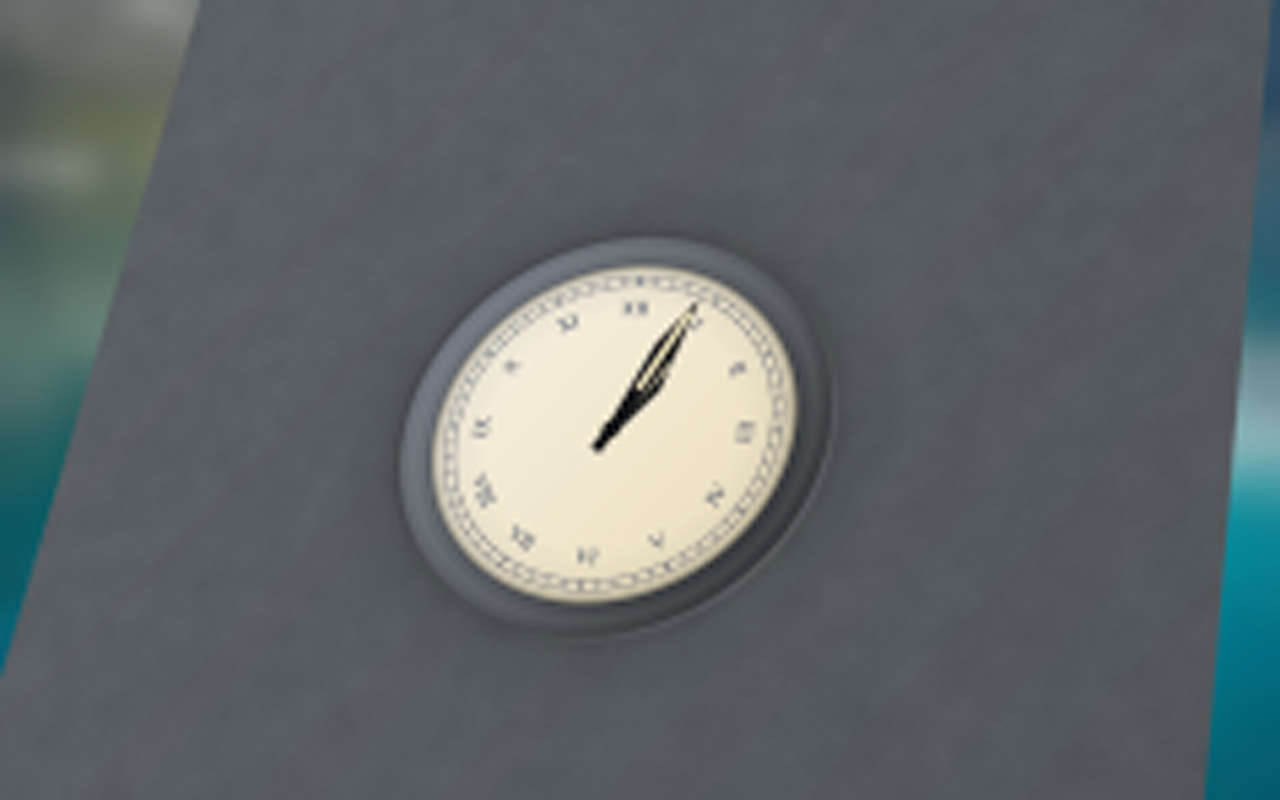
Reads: 1:04
